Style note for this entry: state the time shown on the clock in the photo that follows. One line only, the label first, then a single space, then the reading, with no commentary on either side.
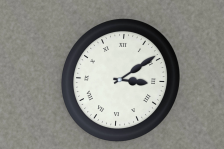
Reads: 3:09
